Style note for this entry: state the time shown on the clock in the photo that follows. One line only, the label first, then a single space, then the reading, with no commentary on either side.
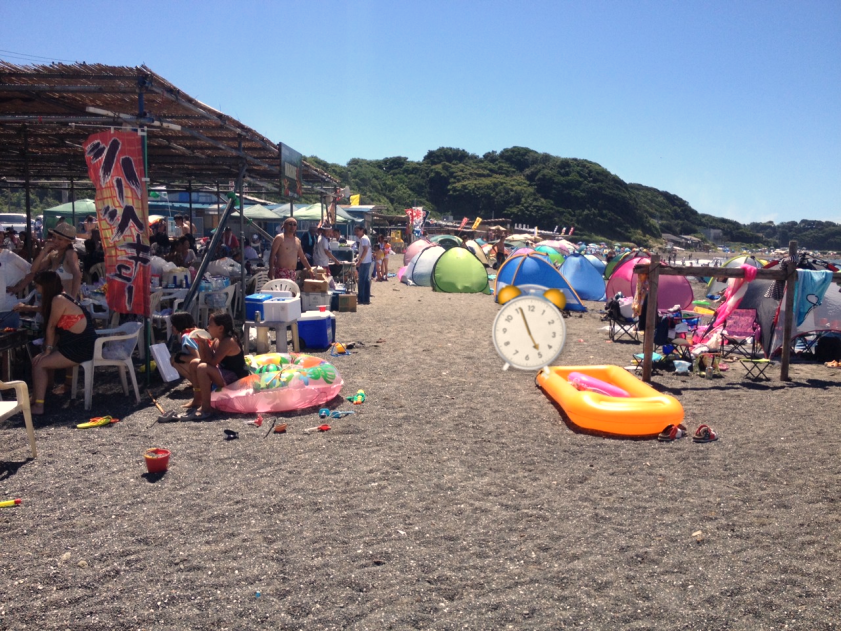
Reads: 4:56
